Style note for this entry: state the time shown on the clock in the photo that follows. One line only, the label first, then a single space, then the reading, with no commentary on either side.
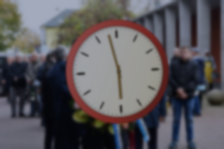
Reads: 5:58
